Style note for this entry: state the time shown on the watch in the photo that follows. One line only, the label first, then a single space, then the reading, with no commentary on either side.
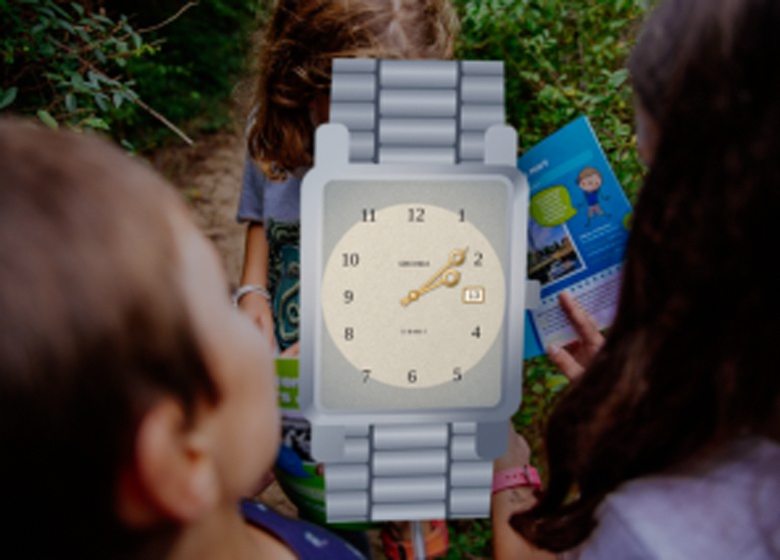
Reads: 2:08
